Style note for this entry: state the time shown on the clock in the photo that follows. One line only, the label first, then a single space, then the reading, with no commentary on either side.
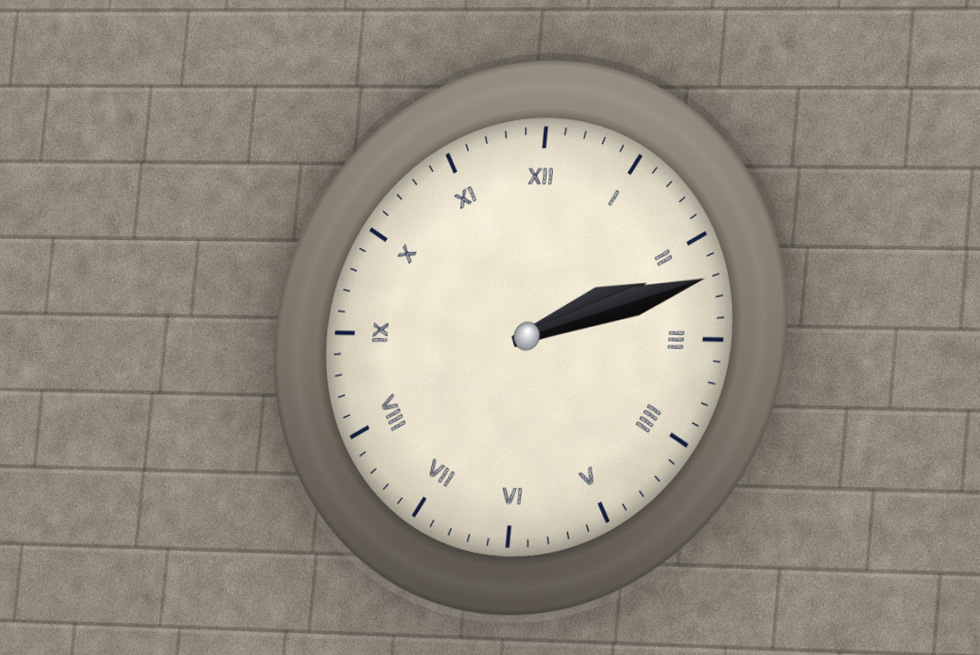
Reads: 2:12
